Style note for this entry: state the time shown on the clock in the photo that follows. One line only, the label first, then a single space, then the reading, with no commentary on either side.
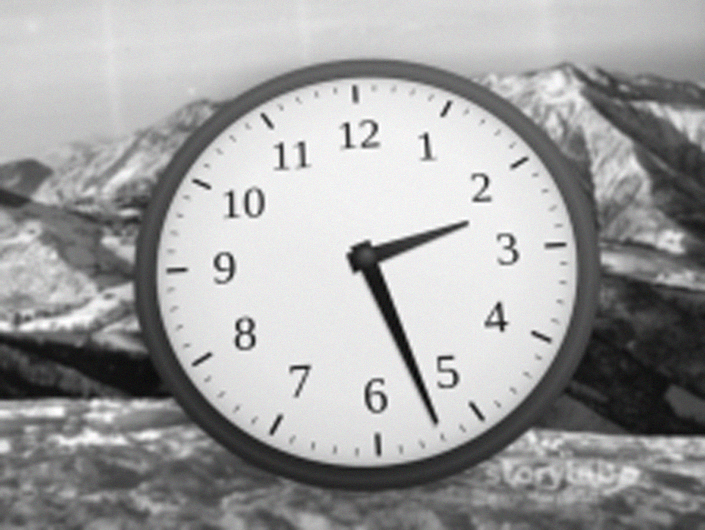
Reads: 2:27
